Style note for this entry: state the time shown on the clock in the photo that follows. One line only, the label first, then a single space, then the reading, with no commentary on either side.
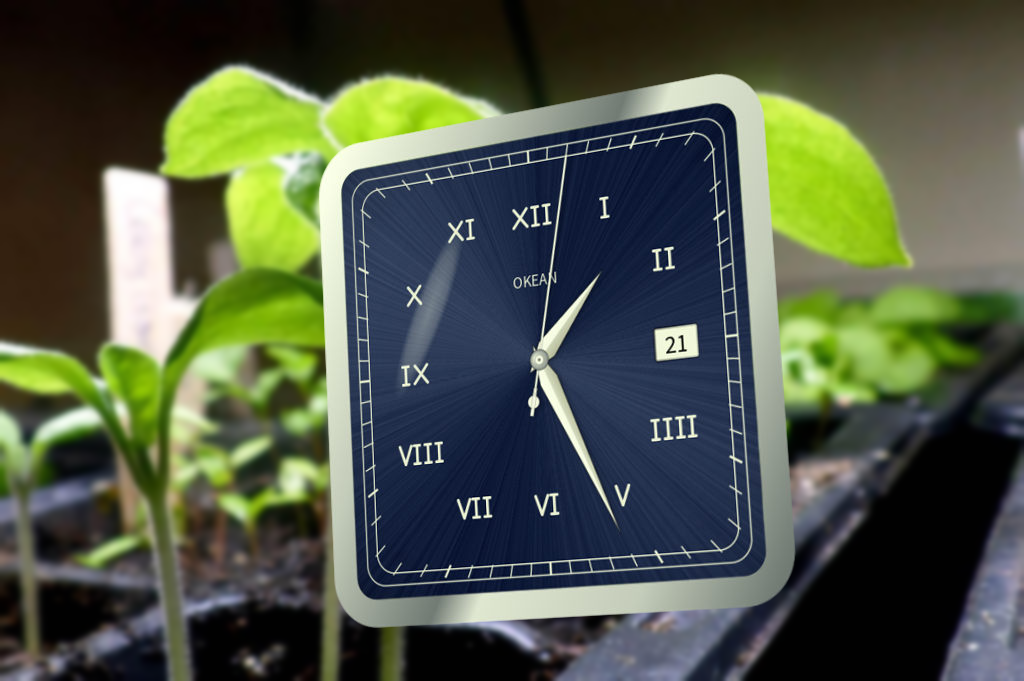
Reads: 1:26:02
